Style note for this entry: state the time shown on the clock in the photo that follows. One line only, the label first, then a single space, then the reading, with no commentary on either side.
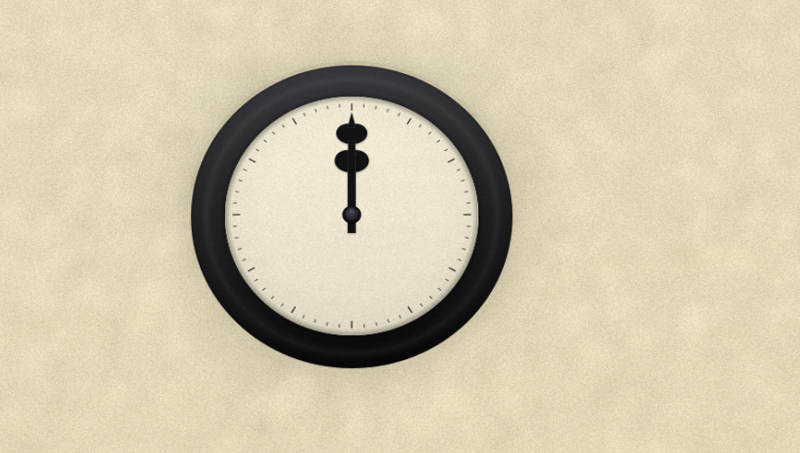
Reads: 12:00
